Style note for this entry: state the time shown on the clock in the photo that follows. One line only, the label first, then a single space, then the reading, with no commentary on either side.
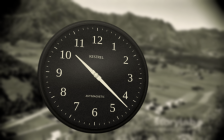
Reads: 10:22
